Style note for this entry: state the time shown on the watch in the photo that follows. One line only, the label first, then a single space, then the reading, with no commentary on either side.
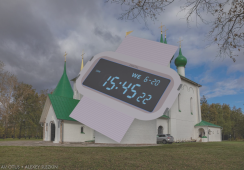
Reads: 15:45:22
